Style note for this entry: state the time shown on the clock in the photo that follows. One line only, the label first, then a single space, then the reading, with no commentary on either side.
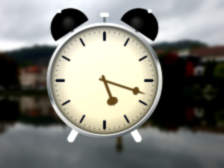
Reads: 5:18
